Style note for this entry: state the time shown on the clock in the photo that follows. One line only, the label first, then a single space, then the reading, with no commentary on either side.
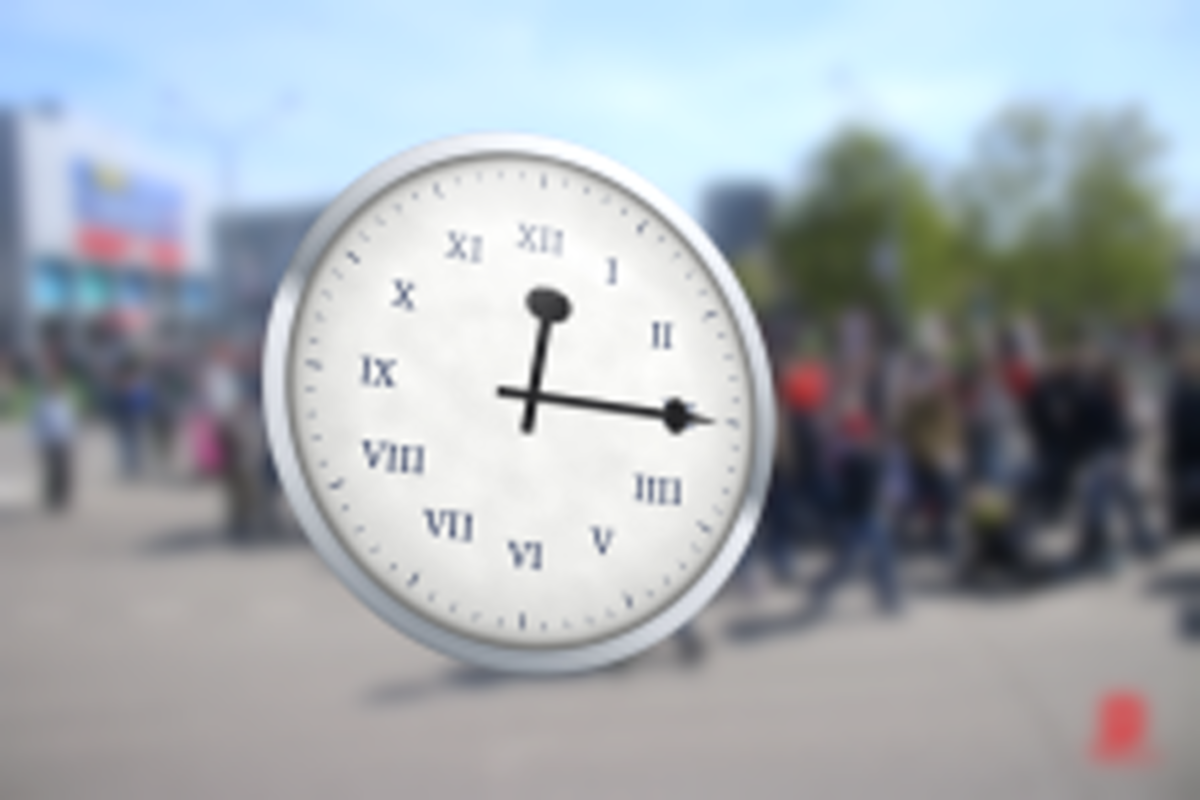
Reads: 12:15
